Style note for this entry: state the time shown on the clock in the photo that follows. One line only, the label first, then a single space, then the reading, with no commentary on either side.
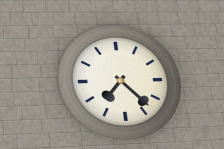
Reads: 7:23
